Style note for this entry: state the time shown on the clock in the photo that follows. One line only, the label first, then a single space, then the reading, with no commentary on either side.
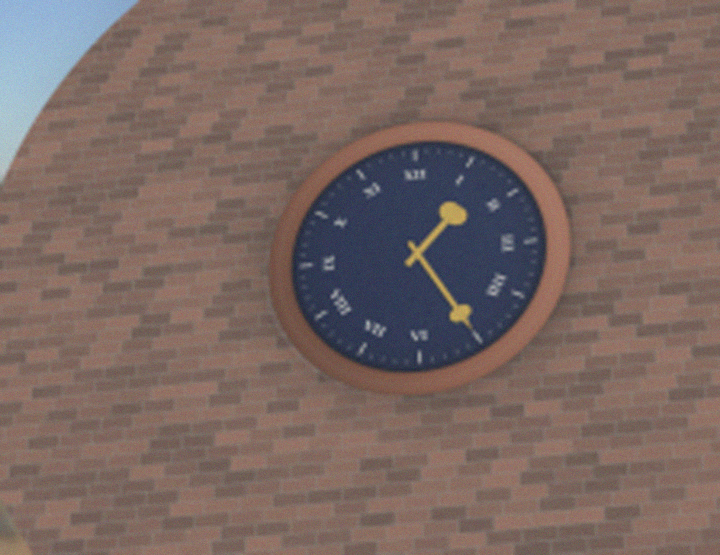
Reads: 1:25
